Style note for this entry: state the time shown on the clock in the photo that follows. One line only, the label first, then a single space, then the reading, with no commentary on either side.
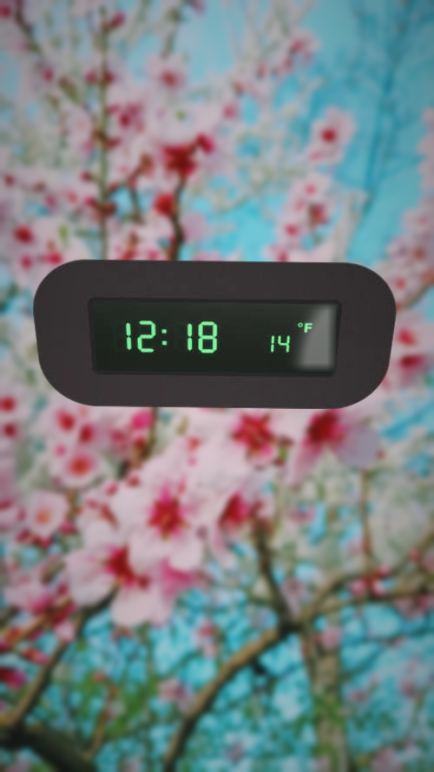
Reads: 12:18
